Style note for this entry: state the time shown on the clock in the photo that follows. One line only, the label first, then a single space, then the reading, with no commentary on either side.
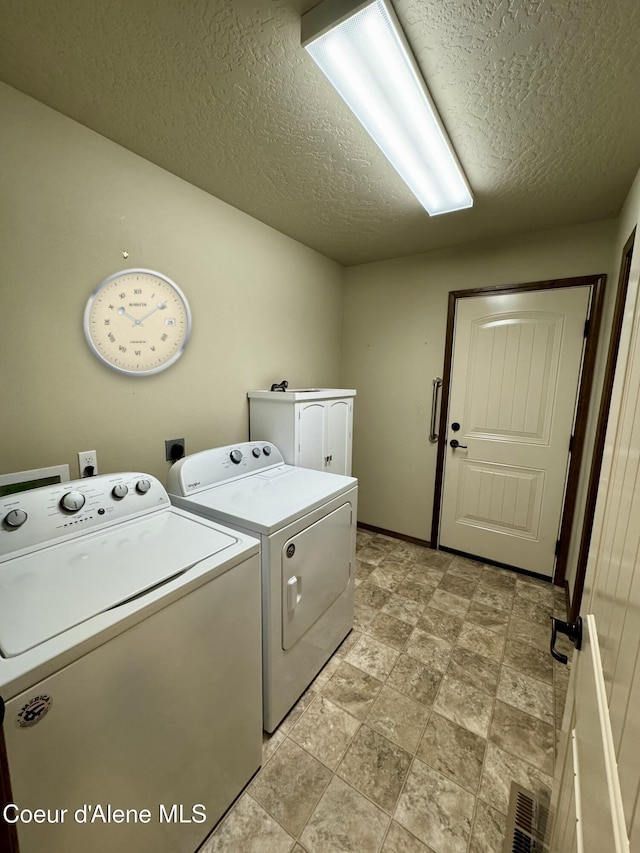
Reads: 10:09
